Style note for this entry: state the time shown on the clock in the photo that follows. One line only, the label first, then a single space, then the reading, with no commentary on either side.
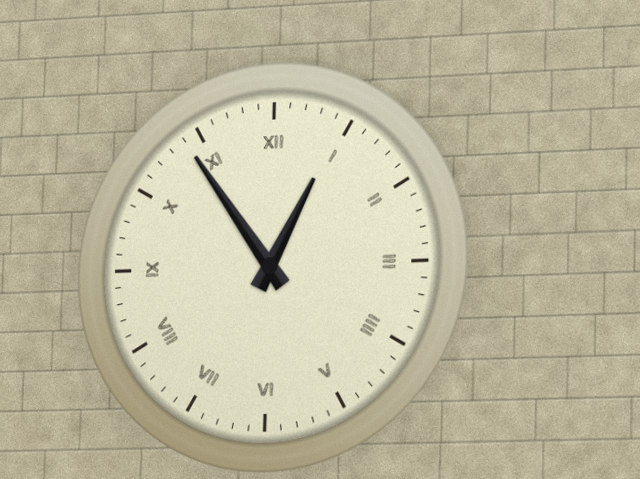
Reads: 12:54
